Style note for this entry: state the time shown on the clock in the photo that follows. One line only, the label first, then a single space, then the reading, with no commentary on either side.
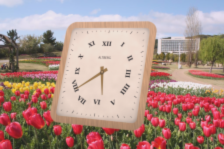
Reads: 5:39
